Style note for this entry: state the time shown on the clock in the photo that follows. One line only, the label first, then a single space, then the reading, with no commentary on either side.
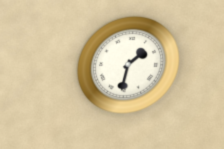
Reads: 1:31
